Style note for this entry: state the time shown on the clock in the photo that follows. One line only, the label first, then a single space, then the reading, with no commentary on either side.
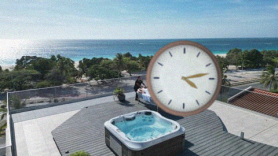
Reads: 4:13
